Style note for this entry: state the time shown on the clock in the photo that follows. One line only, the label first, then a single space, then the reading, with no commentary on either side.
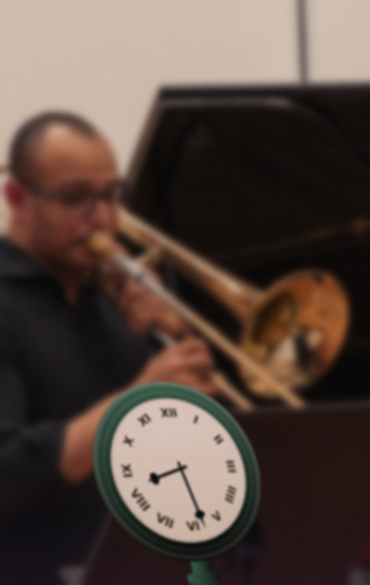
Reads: 8:28
